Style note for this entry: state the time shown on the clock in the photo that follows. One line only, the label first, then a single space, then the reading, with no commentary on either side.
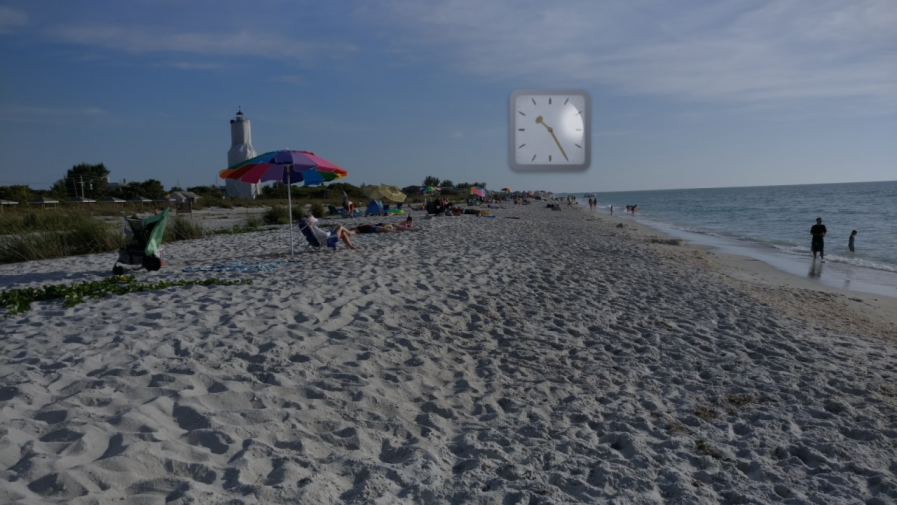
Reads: 10:25
